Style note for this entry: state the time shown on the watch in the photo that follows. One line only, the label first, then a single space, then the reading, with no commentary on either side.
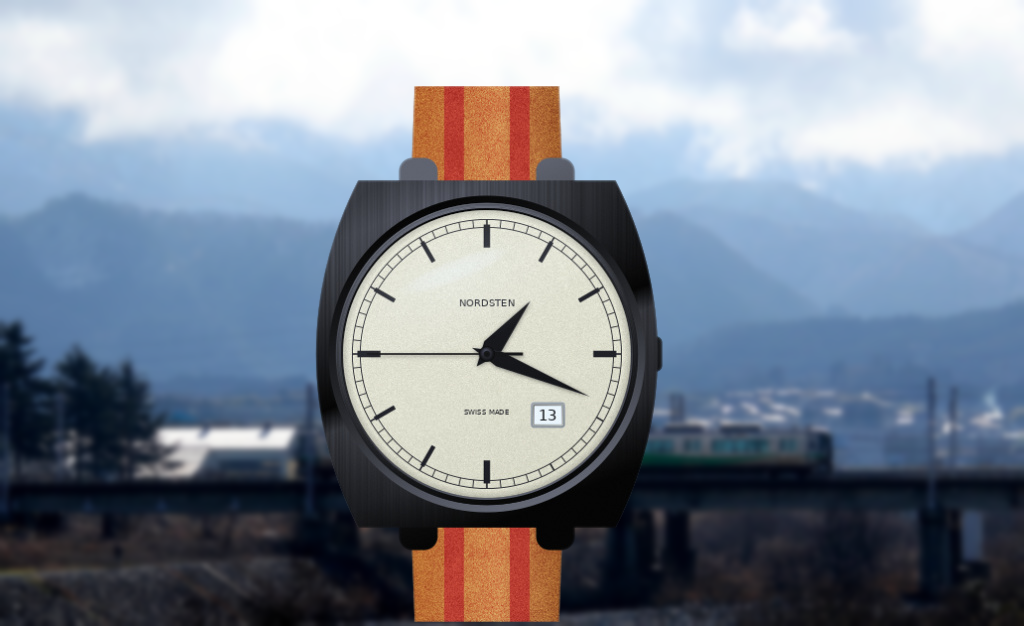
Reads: 1:18:45
